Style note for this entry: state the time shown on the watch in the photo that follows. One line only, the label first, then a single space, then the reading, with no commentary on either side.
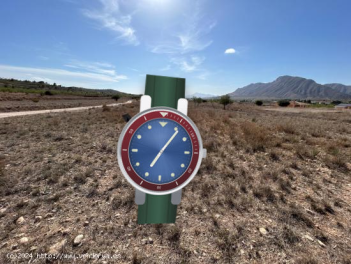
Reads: 7:06
